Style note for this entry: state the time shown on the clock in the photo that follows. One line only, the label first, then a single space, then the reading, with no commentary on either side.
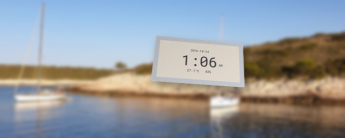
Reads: 1:06
